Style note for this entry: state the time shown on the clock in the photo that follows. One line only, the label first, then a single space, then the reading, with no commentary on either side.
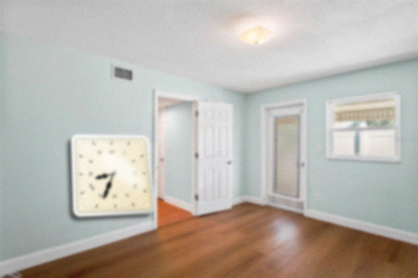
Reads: 8:34
